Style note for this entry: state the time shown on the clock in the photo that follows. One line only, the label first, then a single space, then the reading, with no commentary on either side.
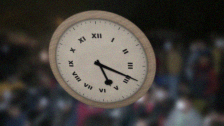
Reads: 5:19
